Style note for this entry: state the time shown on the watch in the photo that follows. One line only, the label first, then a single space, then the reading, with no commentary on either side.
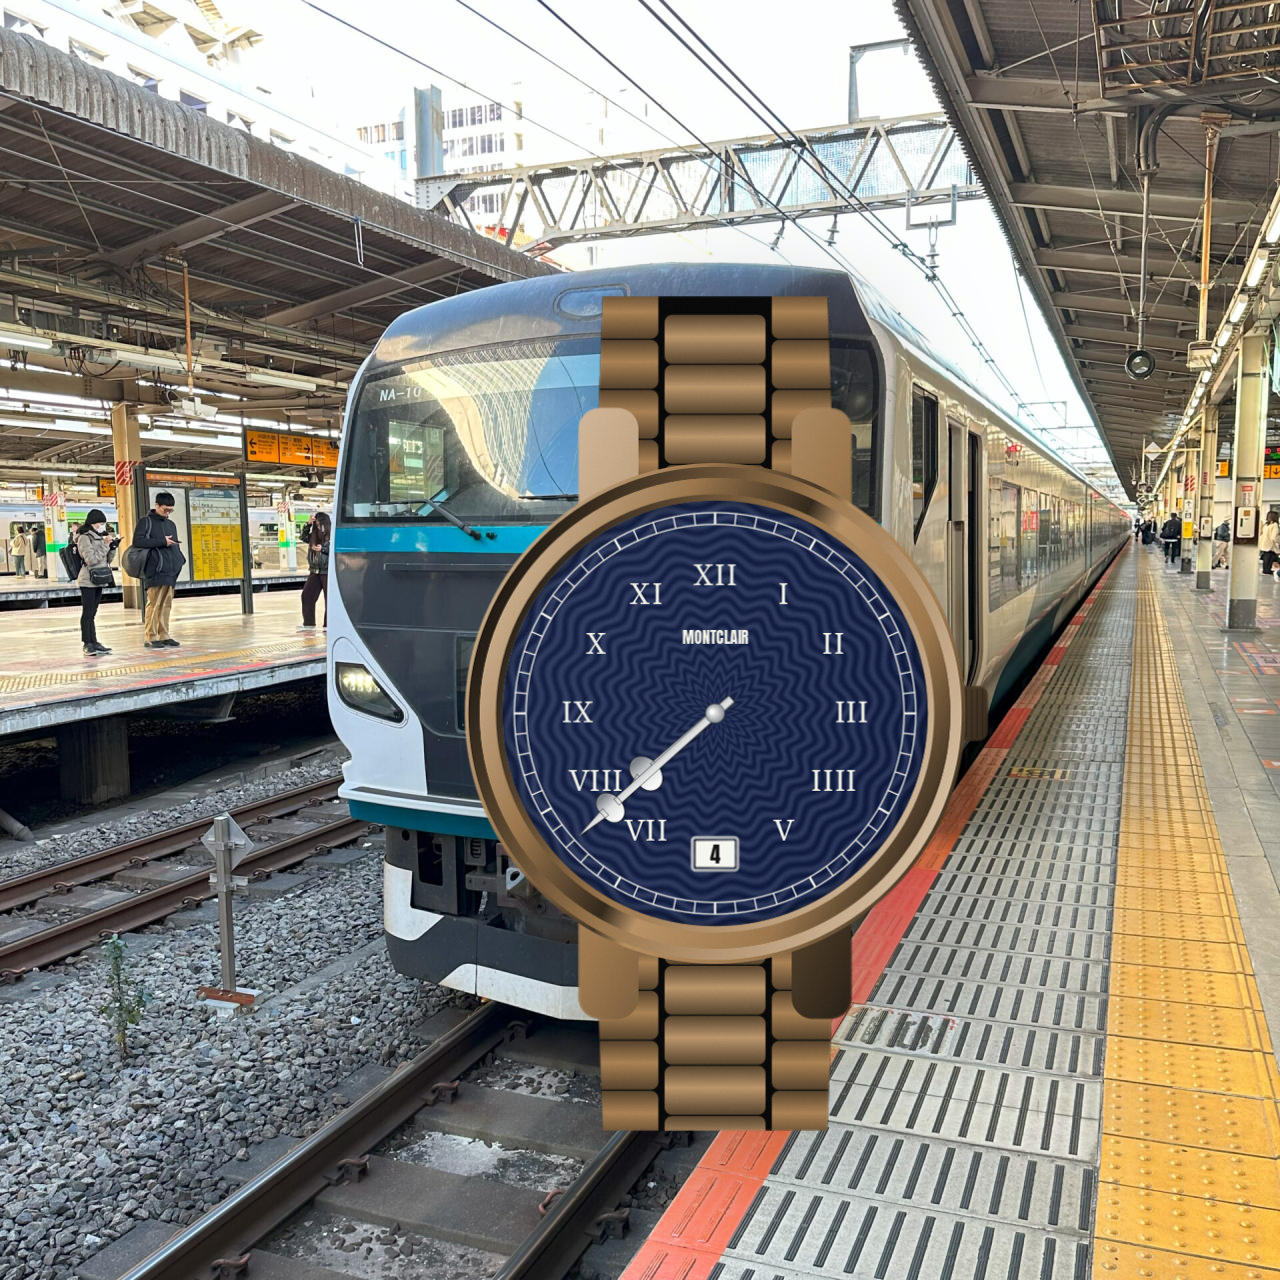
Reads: 7:38
